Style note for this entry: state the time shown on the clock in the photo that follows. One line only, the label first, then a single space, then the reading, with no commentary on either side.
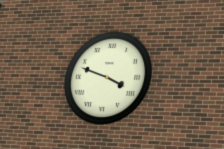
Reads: 3:48
